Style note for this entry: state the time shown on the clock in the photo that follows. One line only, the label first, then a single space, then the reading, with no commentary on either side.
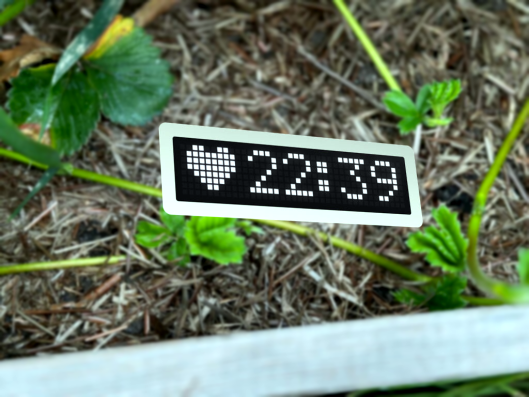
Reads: 22:39
